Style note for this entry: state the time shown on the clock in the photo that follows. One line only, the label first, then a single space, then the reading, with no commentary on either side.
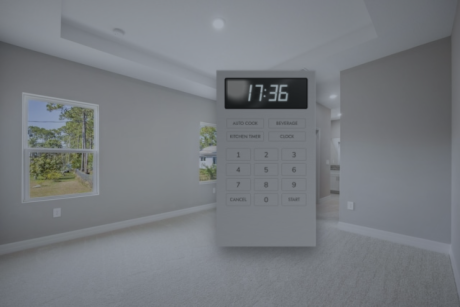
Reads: 17:36
